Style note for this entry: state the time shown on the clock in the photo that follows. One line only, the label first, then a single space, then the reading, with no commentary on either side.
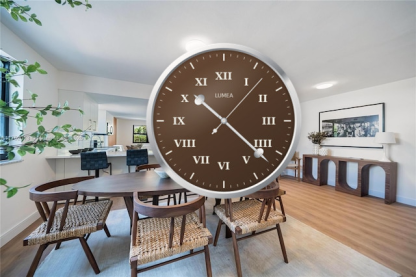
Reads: 10:22:07
